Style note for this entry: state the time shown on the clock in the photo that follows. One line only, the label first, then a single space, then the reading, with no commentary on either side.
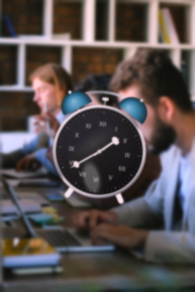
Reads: 1:39
